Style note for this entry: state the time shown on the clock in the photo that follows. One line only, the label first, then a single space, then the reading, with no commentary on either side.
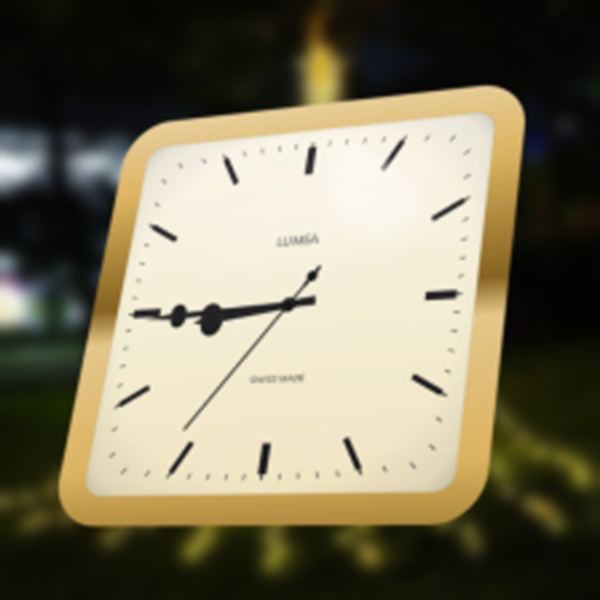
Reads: 8:44:36
